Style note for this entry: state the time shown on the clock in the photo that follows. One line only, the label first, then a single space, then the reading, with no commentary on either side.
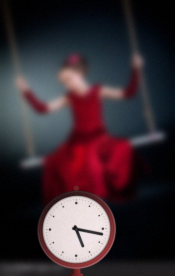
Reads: 5:17
